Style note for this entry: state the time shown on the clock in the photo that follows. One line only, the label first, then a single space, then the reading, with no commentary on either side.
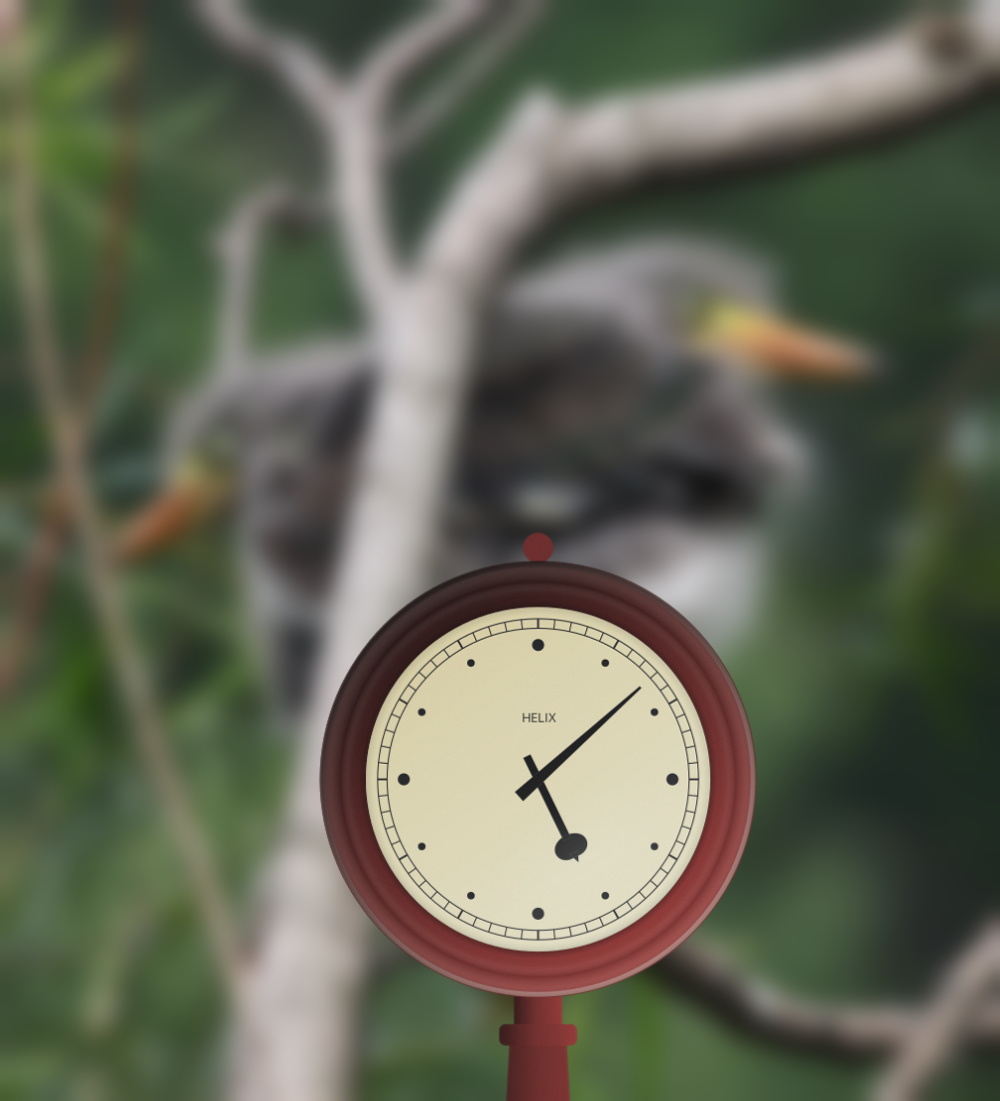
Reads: 5:08
